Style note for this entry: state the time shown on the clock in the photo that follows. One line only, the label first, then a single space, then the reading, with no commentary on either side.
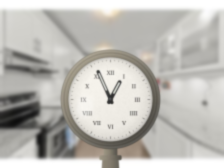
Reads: 12:56
